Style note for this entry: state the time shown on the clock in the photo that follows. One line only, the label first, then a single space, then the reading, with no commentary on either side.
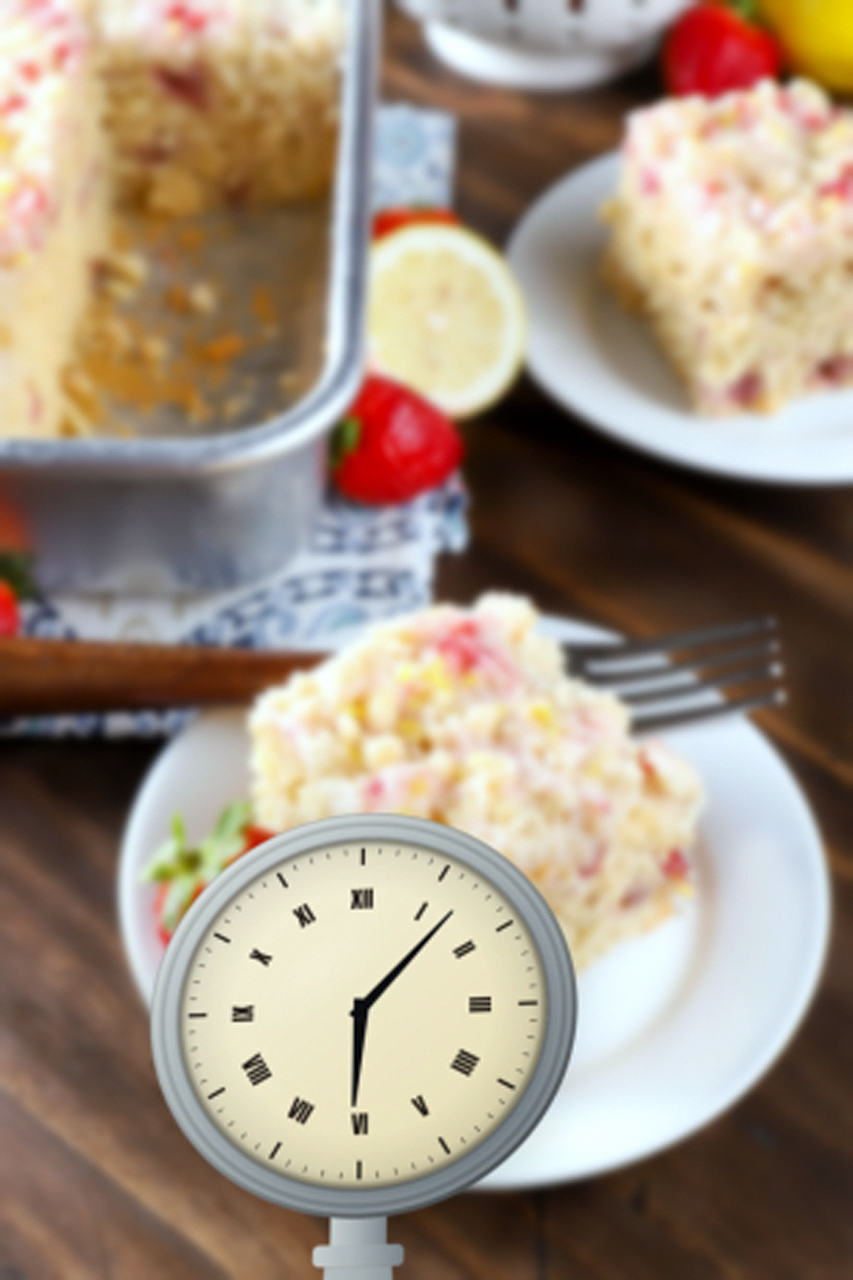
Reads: 6:07
